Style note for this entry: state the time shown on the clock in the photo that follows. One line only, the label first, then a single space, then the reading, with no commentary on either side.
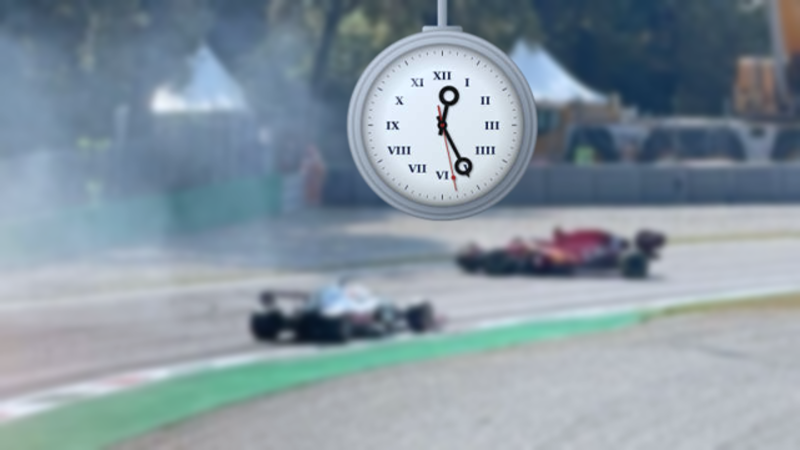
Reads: 12:25:28
